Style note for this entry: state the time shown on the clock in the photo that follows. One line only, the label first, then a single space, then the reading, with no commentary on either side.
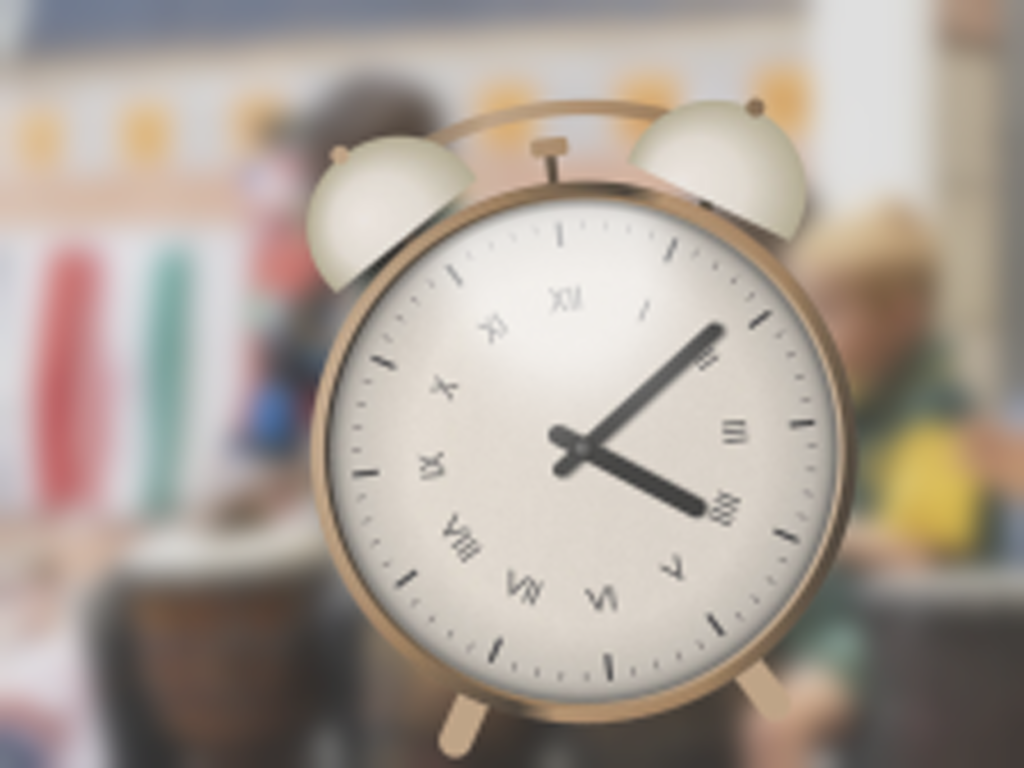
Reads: 4:09
